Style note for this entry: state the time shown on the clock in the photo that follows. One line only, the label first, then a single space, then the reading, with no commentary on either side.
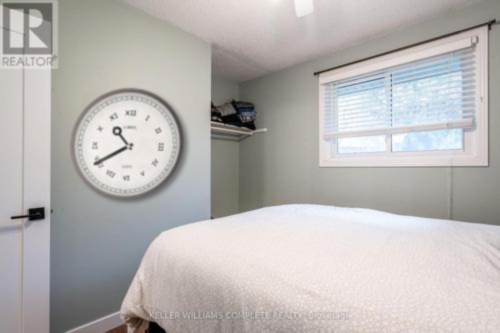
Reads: 10:40
